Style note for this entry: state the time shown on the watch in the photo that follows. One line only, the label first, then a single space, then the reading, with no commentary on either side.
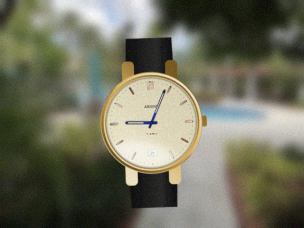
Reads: 9:04
